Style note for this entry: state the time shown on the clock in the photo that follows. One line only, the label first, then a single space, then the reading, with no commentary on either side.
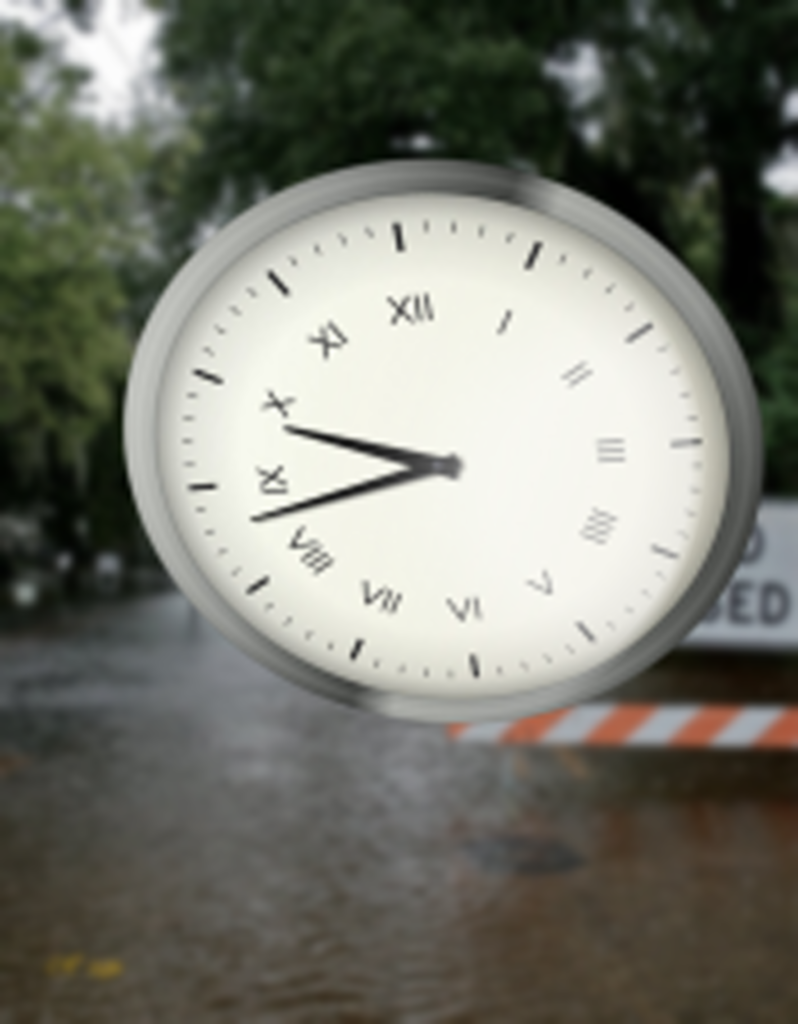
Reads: 9:43
